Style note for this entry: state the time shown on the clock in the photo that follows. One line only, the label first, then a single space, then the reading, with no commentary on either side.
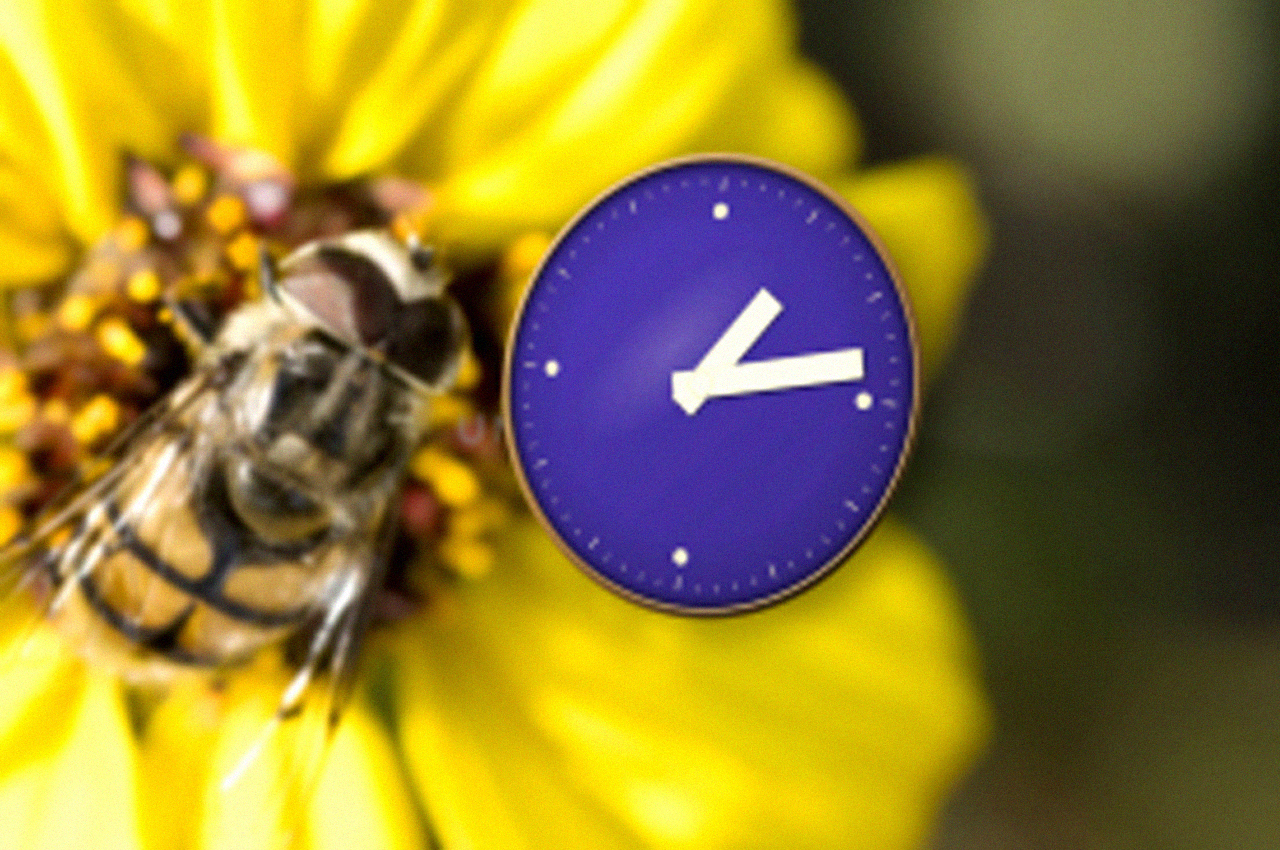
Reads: 1:13
